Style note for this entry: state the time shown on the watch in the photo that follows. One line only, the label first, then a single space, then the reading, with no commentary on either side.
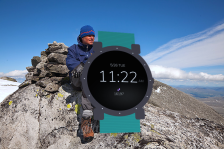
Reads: 11:22
